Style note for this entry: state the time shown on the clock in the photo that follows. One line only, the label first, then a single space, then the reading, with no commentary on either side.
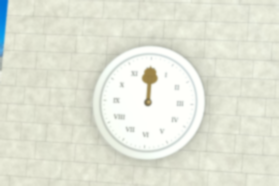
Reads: 12:00
